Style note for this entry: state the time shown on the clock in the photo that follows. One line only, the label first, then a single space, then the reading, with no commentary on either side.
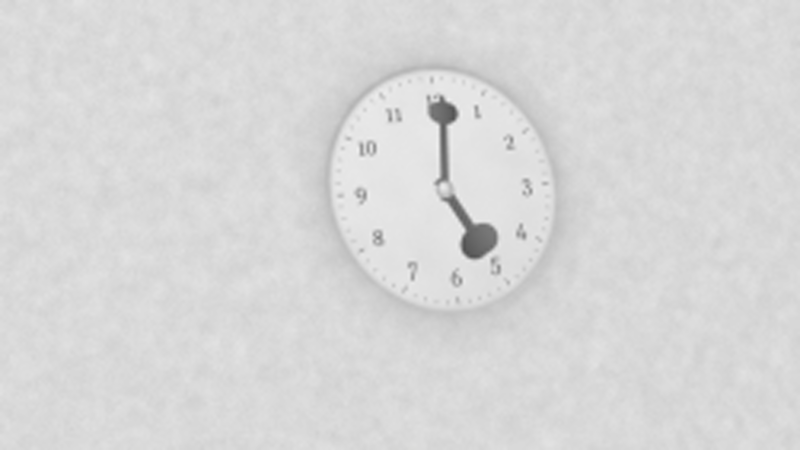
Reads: 5:01
